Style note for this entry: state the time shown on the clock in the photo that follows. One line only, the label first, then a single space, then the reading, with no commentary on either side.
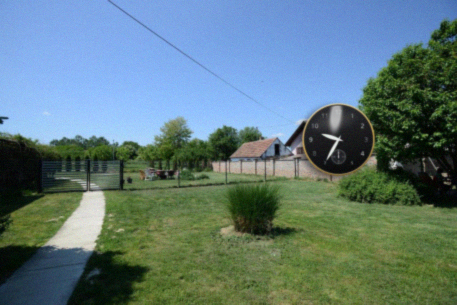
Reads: 9:35
